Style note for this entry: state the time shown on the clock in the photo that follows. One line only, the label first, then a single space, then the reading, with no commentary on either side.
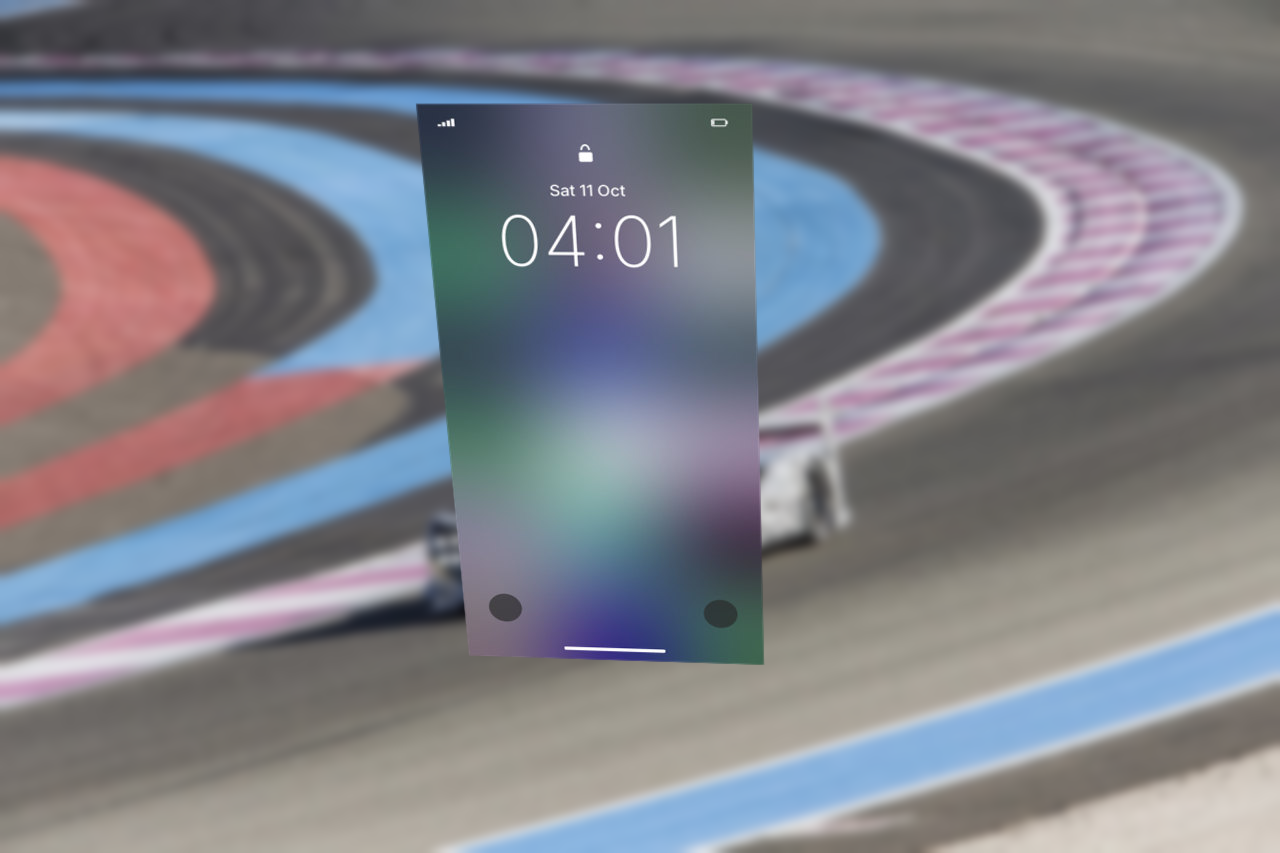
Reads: 4:01
